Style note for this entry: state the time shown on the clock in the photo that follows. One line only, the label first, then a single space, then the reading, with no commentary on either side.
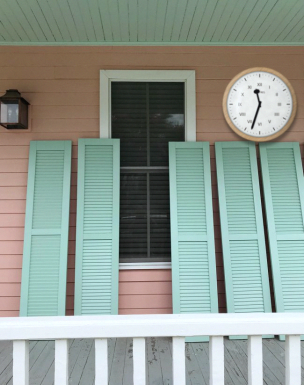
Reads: 11:33
